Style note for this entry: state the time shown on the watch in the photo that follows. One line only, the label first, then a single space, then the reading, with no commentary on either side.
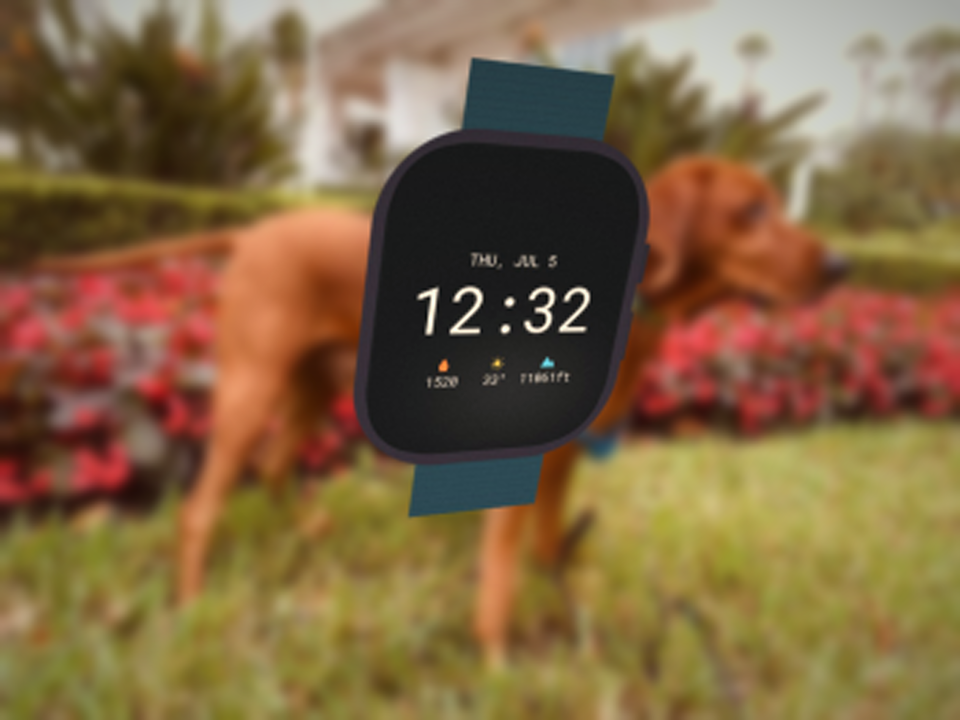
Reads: 12:32
